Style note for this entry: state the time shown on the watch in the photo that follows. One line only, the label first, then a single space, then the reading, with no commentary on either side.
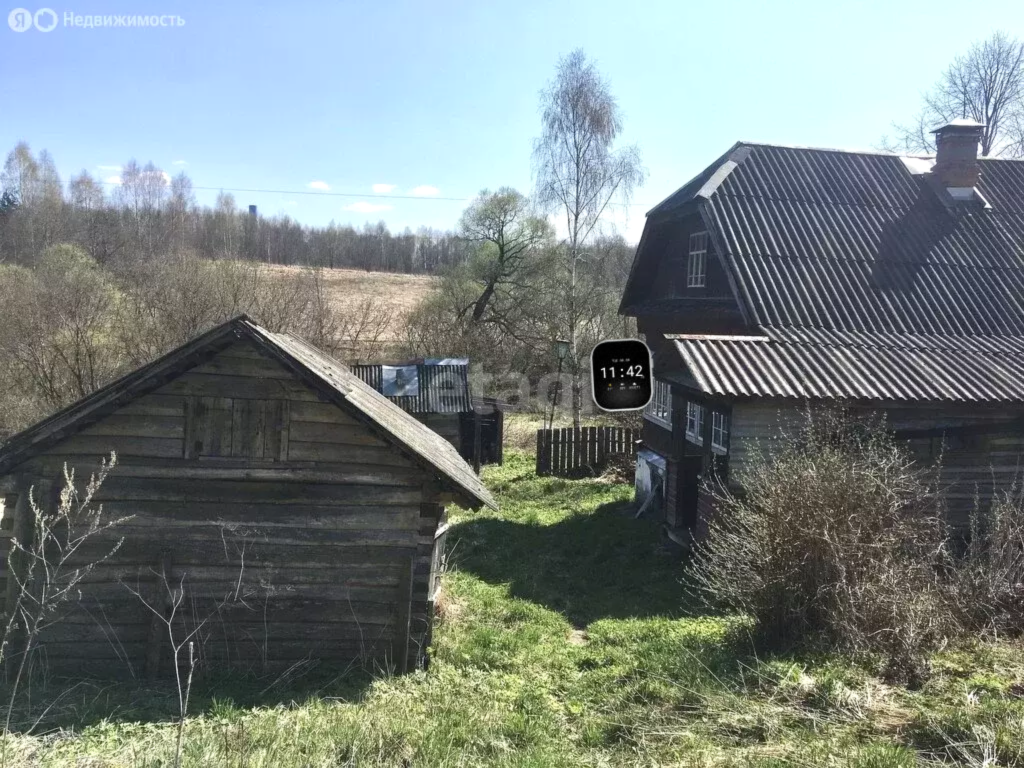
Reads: 11:42
